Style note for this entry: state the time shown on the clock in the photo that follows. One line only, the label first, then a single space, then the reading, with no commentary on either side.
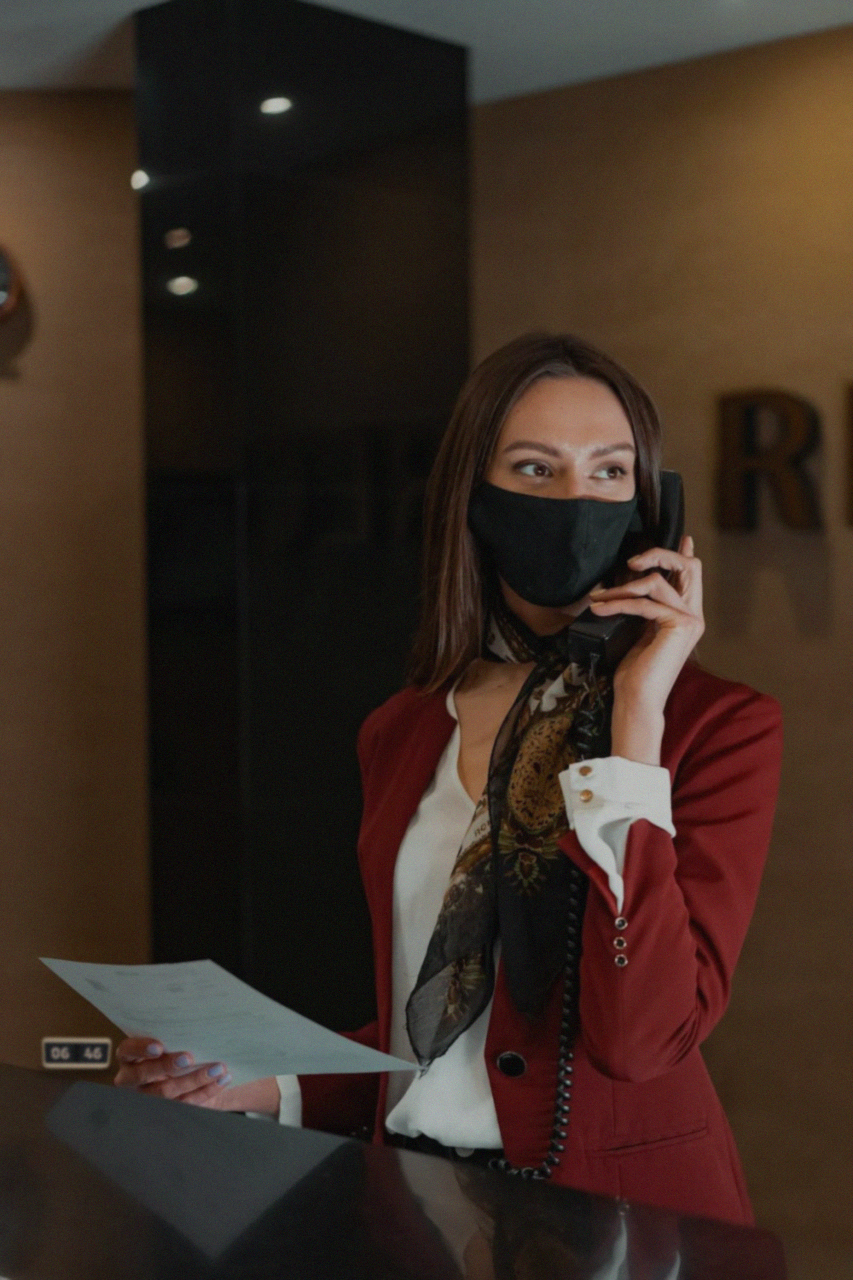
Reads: 6:46
